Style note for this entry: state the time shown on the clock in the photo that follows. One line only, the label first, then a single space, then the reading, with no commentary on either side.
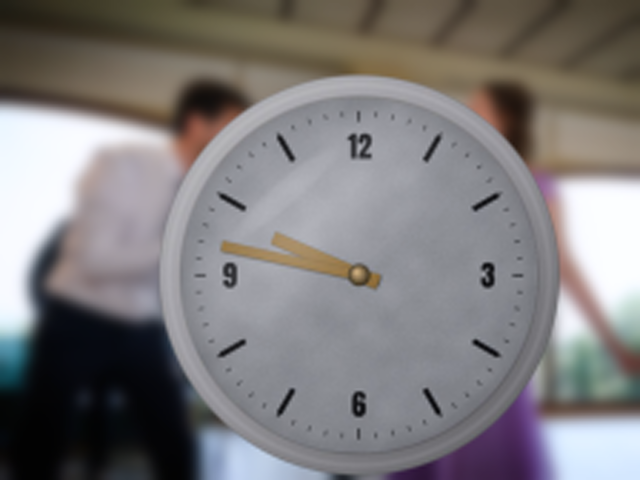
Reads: 9:47
